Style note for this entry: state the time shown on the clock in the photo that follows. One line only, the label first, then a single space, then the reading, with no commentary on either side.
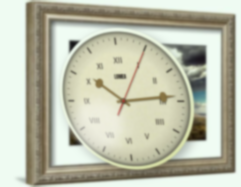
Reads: 10:14:05
